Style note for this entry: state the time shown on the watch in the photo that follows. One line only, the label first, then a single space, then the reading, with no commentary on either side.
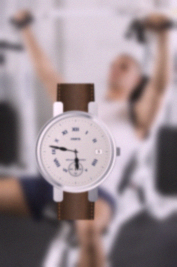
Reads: 5:47
